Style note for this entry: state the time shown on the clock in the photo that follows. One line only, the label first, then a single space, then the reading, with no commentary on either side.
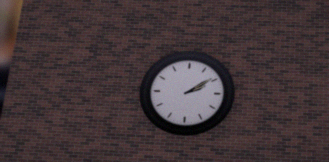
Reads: 2:09
